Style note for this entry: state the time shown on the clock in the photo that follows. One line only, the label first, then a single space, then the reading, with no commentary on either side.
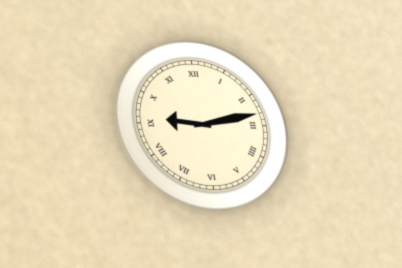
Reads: 9:13
